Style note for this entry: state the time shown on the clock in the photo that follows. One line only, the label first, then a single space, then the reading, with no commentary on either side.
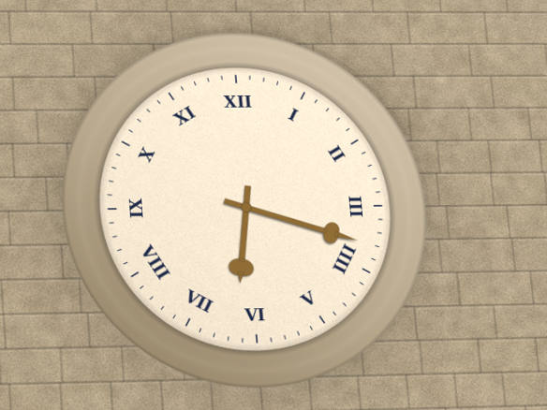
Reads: 6:18
